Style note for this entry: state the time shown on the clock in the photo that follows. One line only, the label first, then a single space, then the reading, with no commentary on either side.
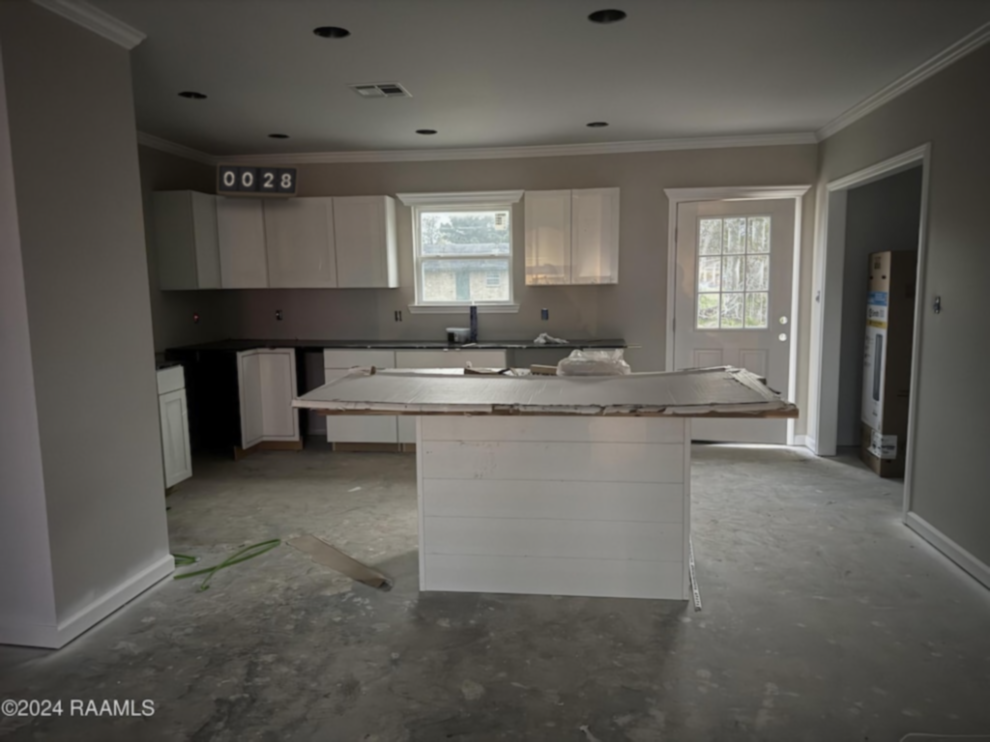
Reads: 0:28
